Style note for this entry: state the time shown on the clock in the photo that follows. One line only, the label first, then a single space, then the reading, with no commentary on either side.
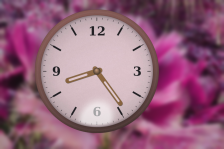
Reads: 8:24
